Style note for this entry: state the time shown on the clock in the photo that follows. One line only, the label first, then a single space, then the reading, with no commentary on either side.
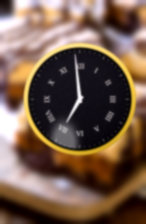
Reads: 6:59
